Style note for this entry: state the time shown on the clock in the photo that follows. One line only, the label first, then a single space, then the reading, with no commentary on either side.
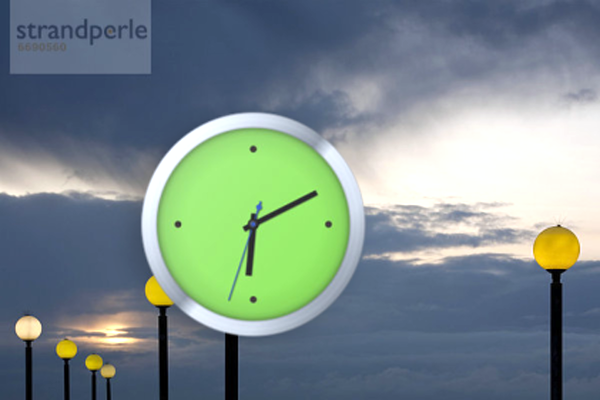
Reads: 6:10:33
